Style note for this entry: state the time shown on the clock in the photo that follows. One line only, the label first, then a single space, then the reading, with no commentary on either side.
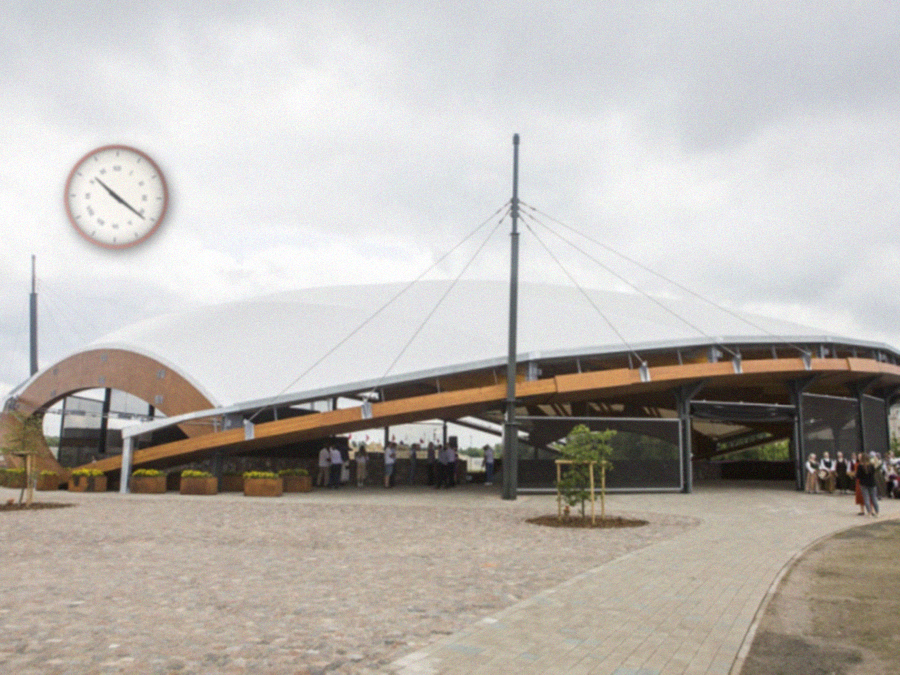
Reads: 10:21
